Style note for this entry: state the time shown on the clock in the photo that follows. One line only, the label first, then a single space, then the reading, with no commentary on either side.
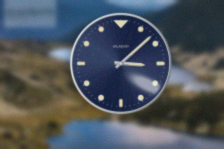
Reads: 3:08
